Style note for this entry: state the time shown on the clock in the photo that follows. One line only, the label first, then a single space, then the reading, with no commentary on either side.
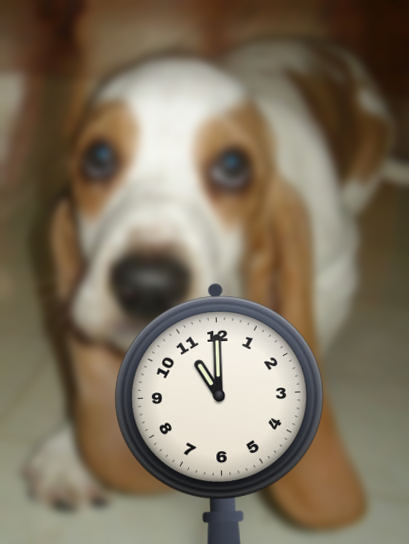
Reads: 11:00
